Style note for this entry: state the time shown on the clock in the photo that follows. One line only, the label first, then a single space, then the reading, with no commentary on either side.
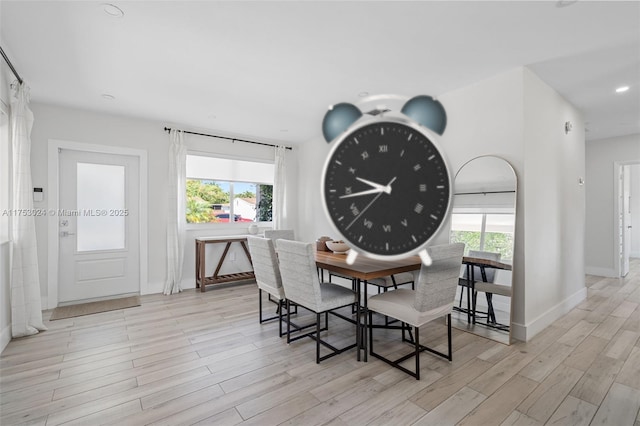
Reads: 9:43:38
